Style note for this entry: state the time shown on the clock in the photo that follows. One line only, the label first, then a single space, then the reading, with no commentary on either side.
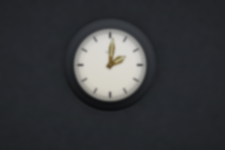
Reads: 2:01
